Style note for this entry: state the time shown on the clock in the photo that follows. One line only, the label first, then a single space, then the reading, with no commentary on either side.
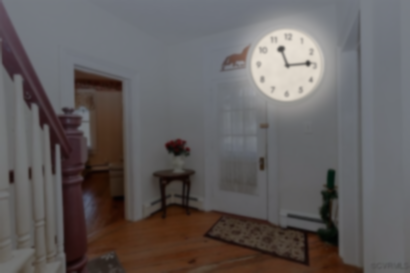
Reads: 11:14
